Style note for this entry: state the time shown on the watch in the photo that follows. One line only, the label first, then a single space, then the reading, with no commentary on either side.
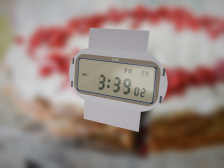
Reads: 3:39:02
